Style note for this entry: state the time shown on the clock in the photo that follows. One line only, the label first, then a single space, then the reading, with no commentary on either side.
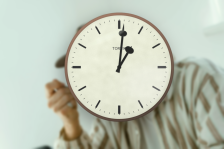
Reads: 1:01
